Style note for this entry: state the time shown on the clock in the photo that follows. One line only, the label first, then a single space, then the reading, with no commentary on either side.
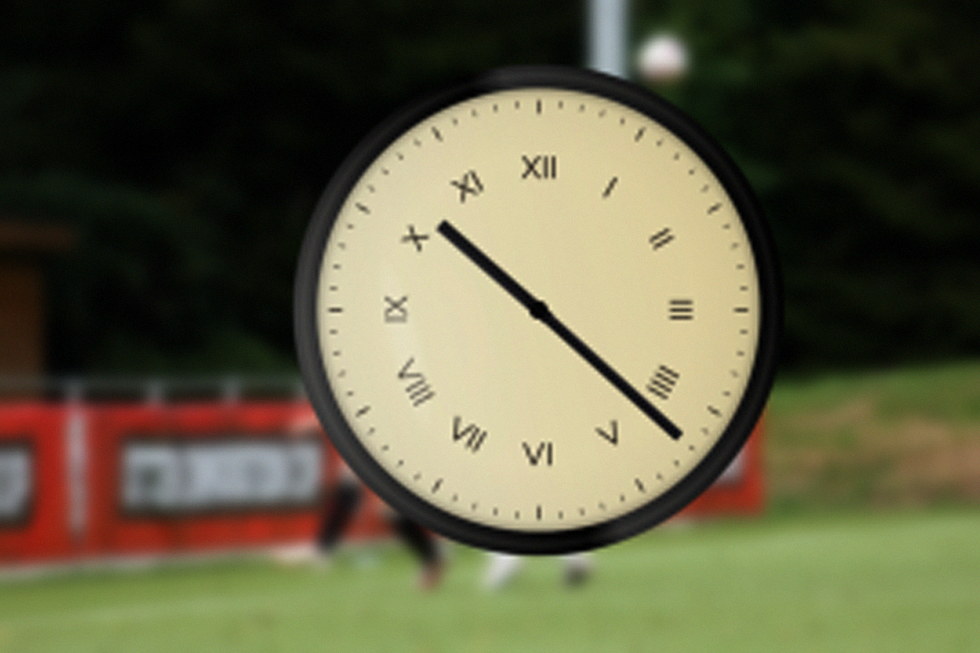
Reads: 10:22
